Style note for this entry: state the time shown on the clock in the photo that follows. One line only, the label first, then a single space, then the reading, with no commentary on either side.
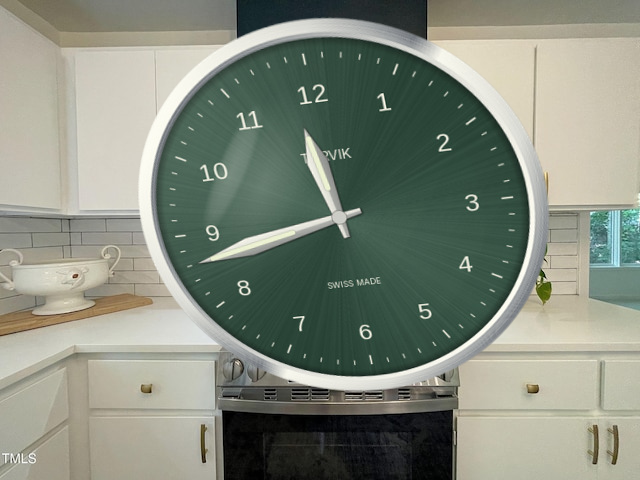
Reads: 11:43
